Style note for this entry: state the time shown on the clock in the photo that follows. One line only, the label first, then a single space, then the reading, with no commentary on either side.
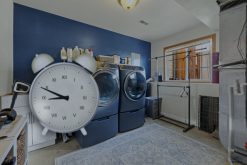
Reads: 8:49
